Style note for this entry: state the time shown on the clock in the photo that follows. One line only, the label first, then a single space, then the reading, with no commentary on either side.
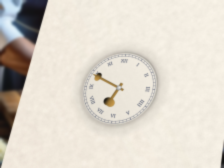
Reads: 6:49
